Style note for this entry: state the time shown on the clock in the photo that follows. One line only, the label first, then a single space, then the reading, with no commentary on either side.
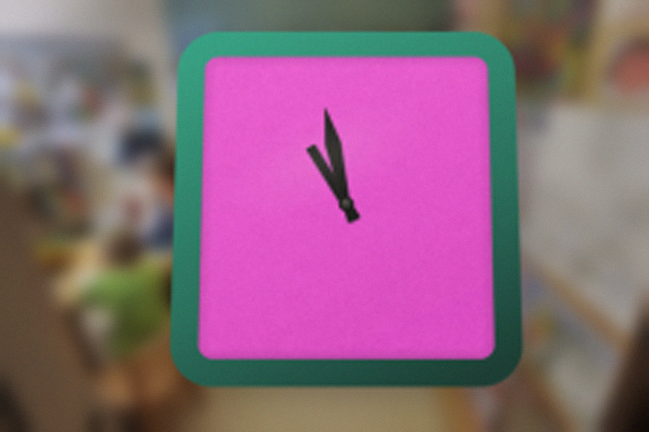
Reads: 10:58
